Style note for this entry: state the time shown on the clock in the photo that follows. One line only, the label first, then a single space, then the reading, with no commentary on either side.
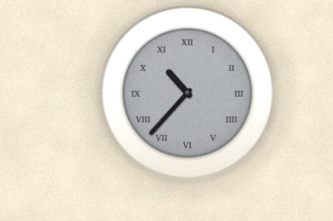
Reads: 10:37
